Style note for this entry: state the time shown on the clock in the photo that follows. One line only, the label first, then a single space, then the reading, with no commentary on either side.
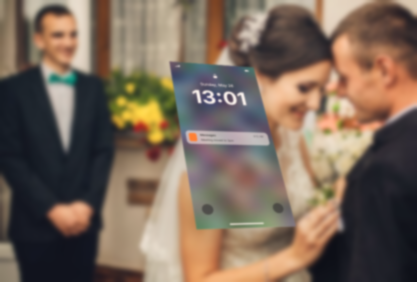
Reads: 13:01
